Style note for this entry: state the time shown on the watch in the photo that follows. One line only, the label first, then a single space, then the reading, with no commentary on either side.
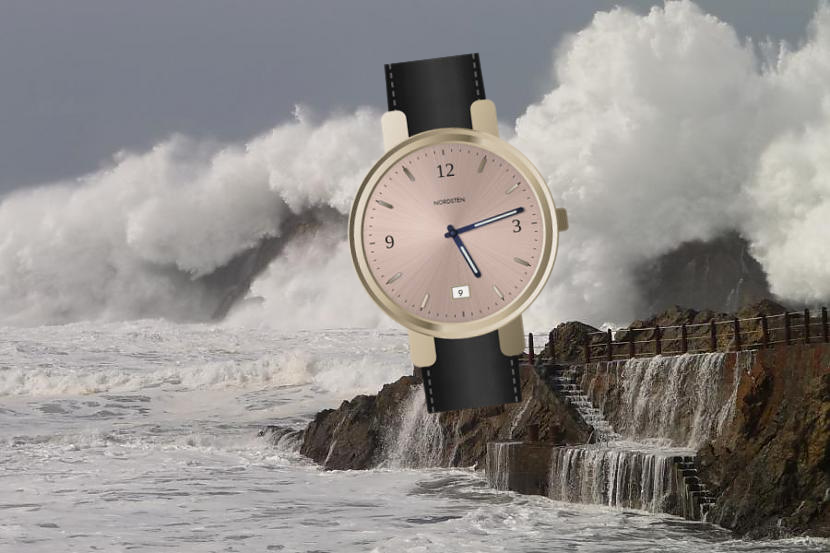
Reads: 5:13
